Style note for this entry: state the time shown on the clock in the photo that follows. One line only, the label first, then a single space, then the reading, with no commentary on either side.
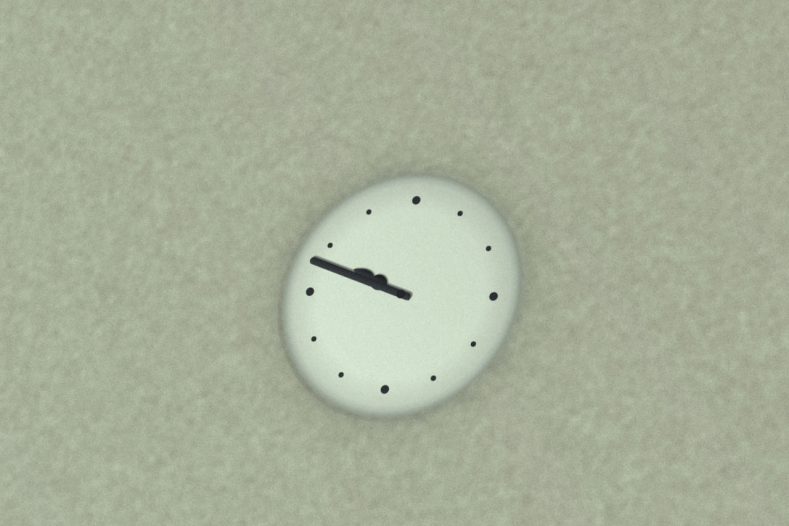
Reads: 9:48
